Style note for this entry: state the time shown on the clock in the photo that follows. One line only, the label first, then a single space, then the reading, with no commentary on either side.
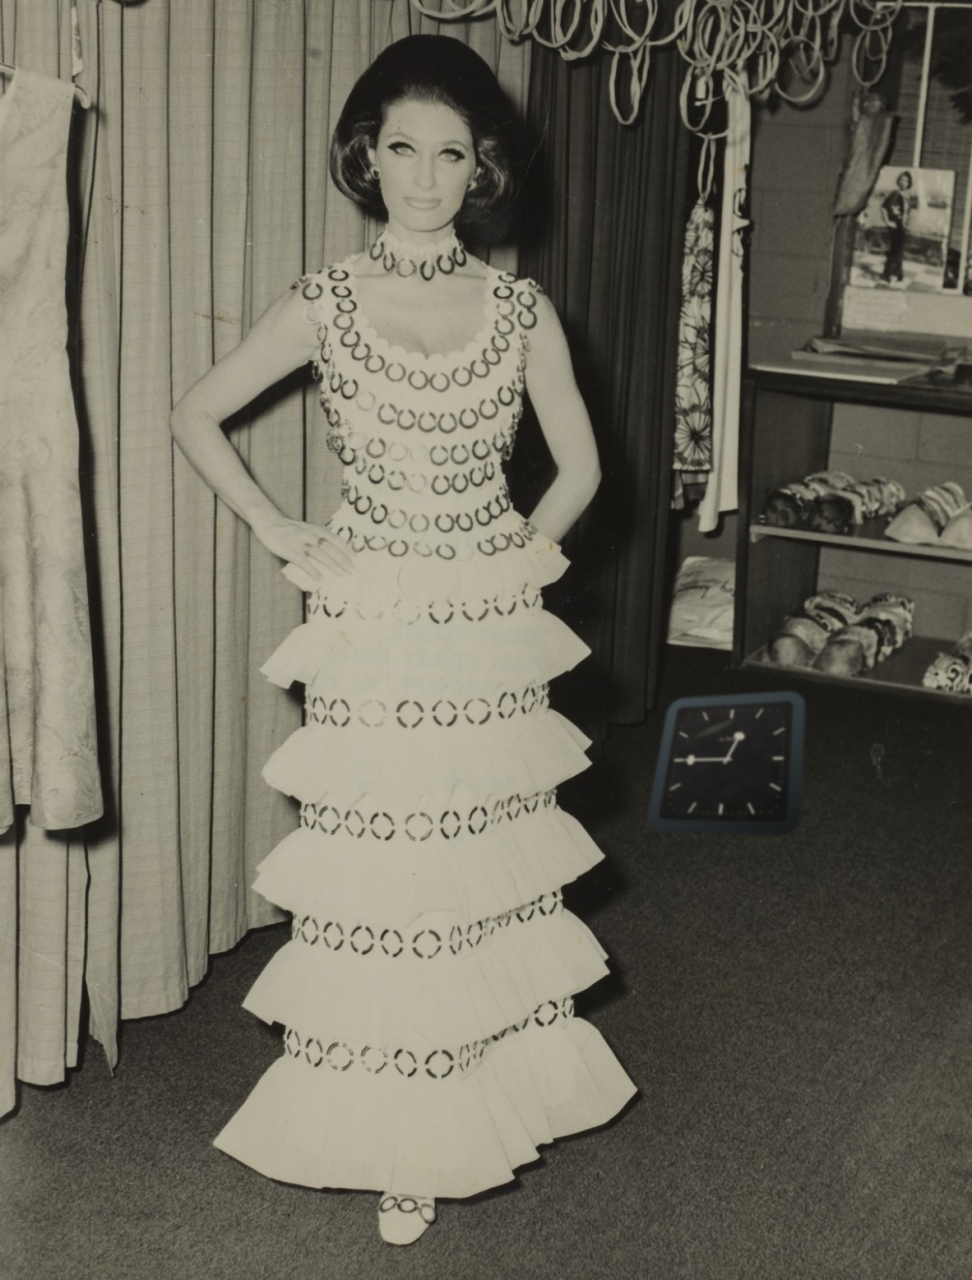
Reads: 12:45
